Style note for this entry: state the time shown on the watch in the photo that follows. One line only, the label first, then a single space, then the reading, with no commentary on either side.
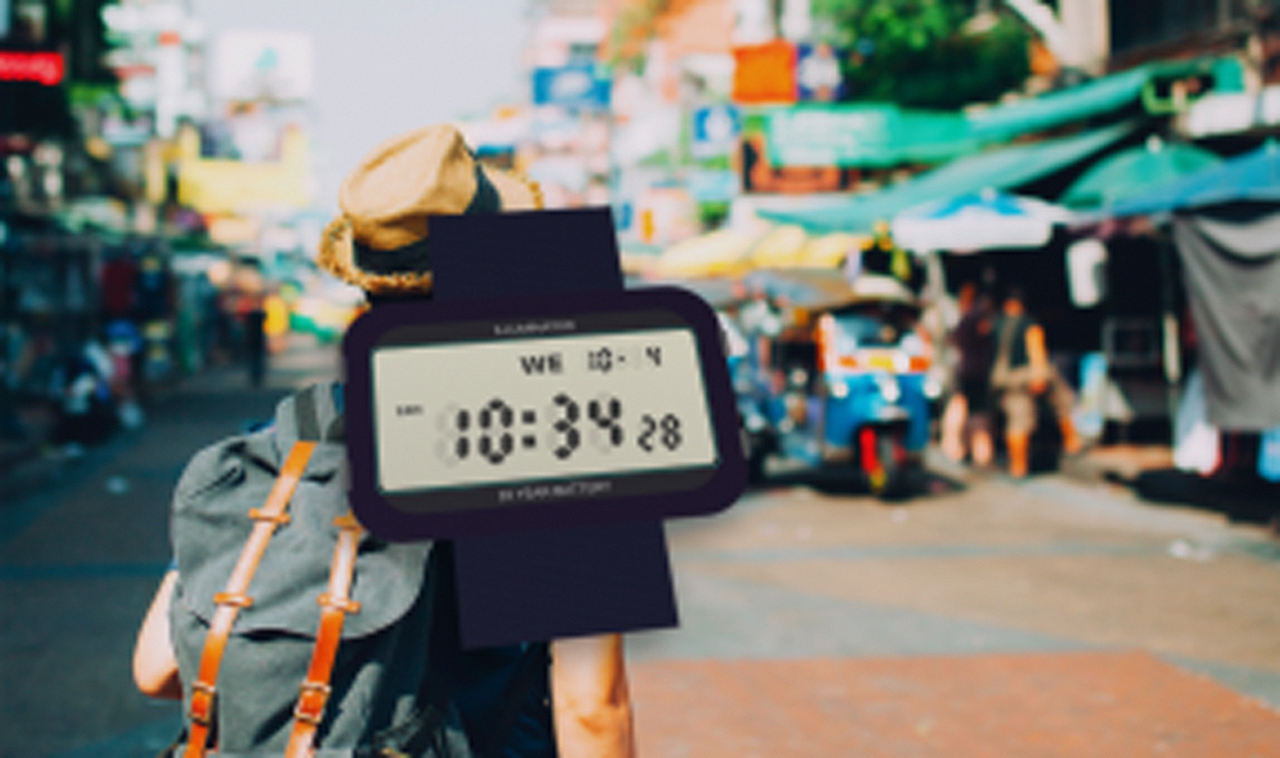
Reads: 10:34:28
